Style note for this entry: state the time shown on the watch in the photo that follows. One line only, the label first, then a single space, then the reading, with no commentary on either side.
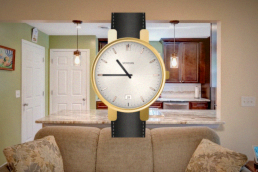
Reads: 10:45
